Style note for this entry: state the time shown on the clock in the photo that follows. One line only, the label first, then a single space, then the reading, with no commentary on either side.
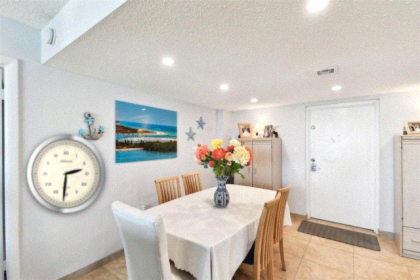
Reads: 2:31
